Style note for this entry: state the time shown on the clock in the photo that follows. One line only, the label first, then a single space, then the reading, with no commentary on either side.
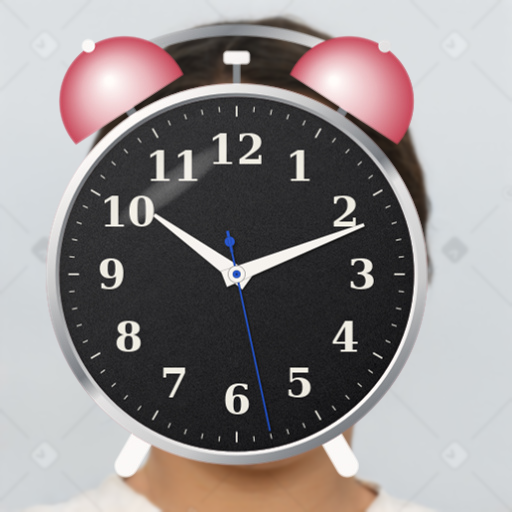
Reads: 10:11:28
